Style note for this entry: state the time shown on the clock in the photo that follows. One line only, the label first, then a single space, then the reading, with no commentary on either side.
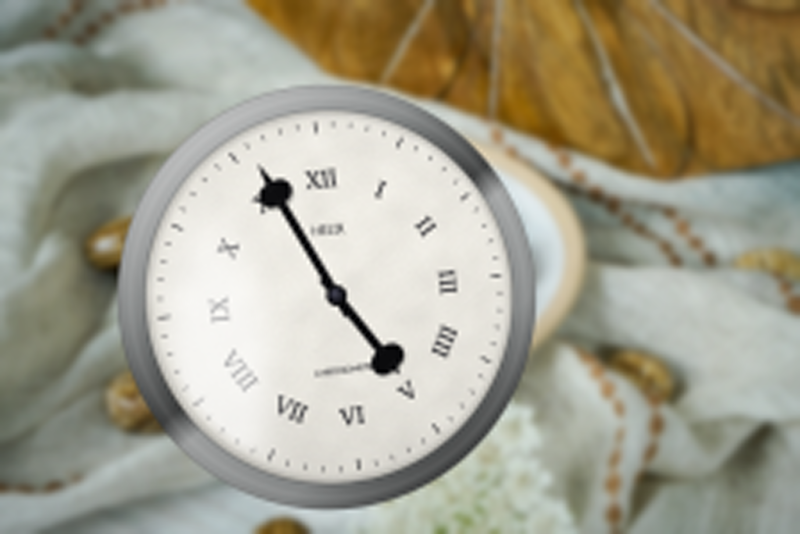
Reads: 4:56
